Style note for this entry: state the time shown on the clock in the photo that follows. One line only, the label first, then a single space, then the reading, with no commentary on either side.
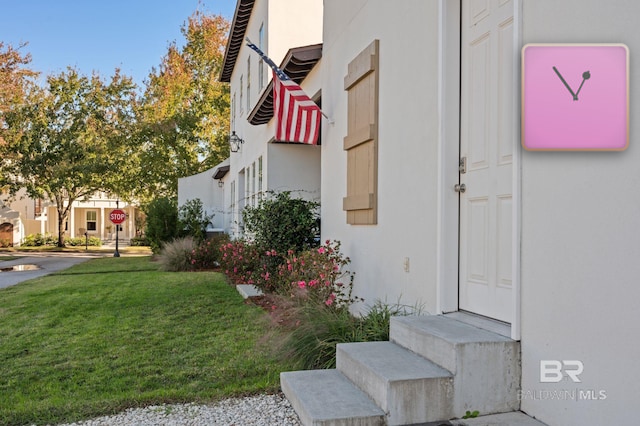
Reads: 12:54
